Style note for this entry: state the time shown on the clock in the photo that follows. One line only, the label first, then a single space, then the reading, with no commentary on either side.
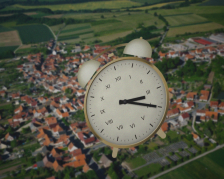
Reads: 3:20
